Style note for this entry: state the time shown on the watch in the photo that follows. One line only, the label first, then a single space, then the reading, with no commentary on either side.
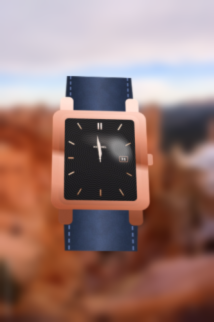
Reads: 11:59
